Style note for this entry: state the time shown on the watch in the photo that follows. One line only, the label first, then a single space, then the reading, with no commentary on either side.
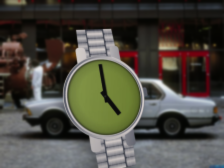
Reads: 5:00
